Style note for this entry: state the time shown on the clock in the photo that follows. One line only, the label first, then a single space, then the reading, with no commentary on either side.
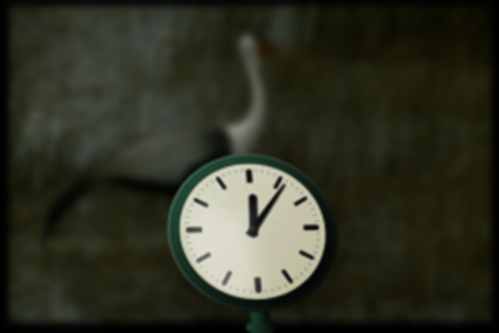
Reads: 12:06
